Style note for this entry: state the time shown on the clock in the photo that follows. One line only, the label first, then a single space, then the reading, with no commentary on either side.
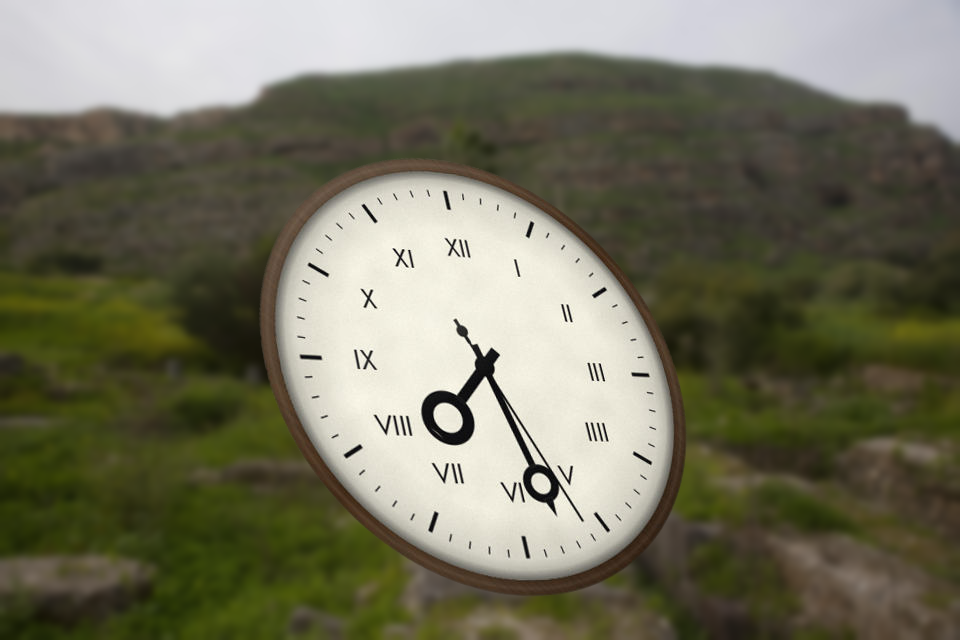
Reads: 7:27:26
